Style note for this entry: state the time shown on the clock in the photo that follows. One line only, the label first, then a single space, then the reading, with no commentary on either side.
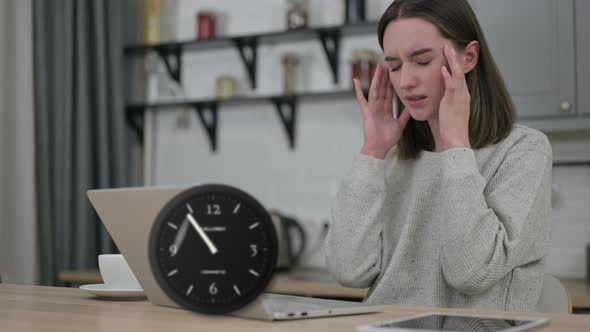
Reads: 10:54
